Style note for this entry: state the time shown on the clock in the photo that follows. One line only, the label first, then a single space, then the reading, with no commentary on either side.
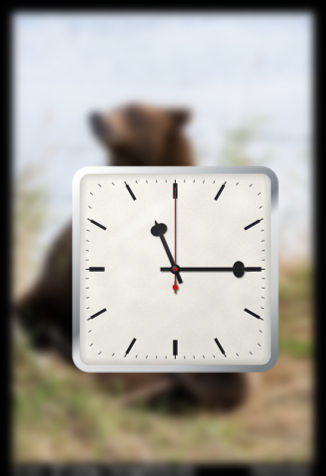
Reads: 11:15:00
